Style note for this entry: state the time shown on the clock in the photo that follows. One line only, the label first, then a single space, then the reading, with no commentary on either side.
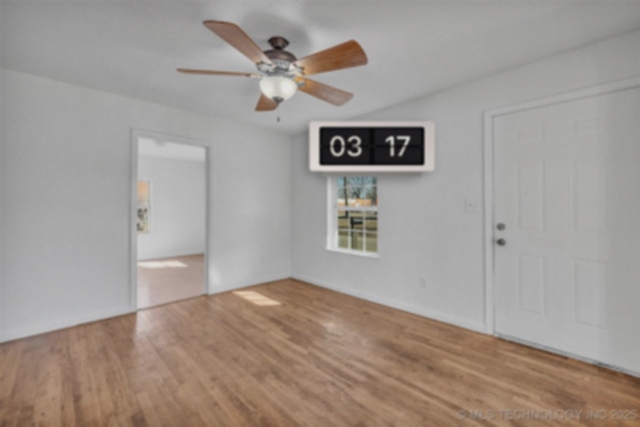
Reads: 3:17
